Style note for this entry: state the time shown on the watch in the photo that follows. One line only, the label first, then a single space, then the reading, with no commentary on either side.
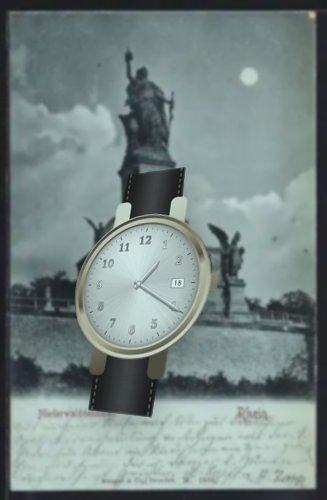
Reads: 1:20
